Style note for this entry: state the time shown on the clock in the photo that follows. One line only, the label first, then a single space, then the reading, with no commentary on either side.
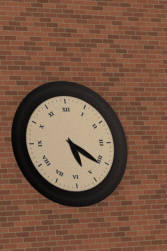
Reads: 5:21
